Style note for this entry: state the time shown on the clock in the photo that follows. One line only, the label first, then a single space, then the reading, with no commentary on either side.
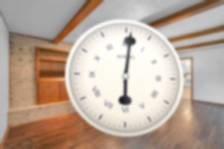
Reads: 6:01
